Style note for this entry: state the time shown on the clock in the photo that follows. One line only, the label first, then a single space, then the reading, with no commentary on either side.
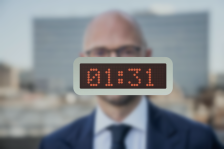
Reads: 1:31
